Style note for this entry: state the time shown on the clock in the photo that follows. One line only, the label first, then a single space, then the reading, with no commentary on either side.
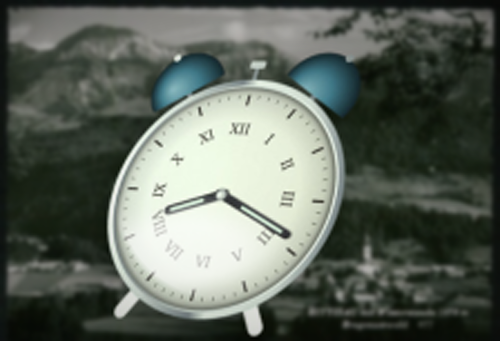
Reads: 8:19
